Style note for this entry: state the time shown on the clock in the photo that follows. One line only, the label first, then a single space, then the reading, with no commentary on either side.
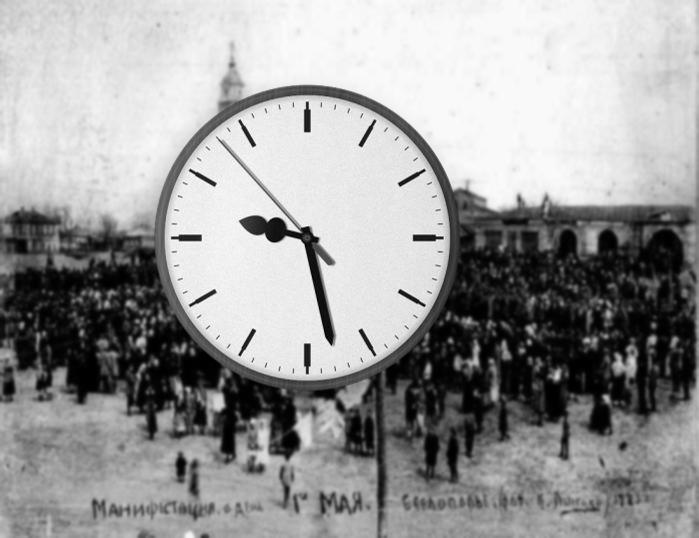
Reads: 9:27:53
